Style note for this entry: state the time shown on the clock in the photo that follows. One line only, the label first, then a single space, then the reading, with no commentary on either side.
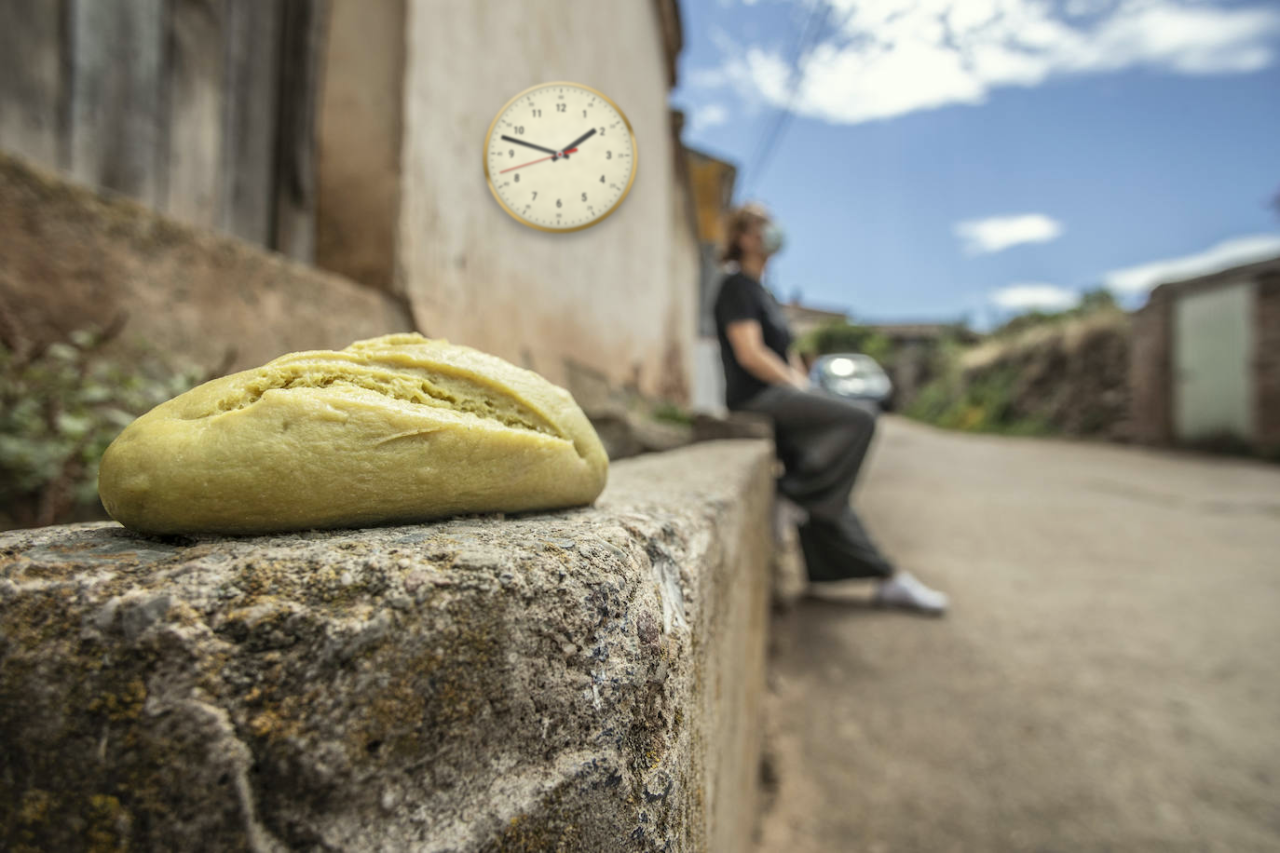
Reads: 1:47:42
